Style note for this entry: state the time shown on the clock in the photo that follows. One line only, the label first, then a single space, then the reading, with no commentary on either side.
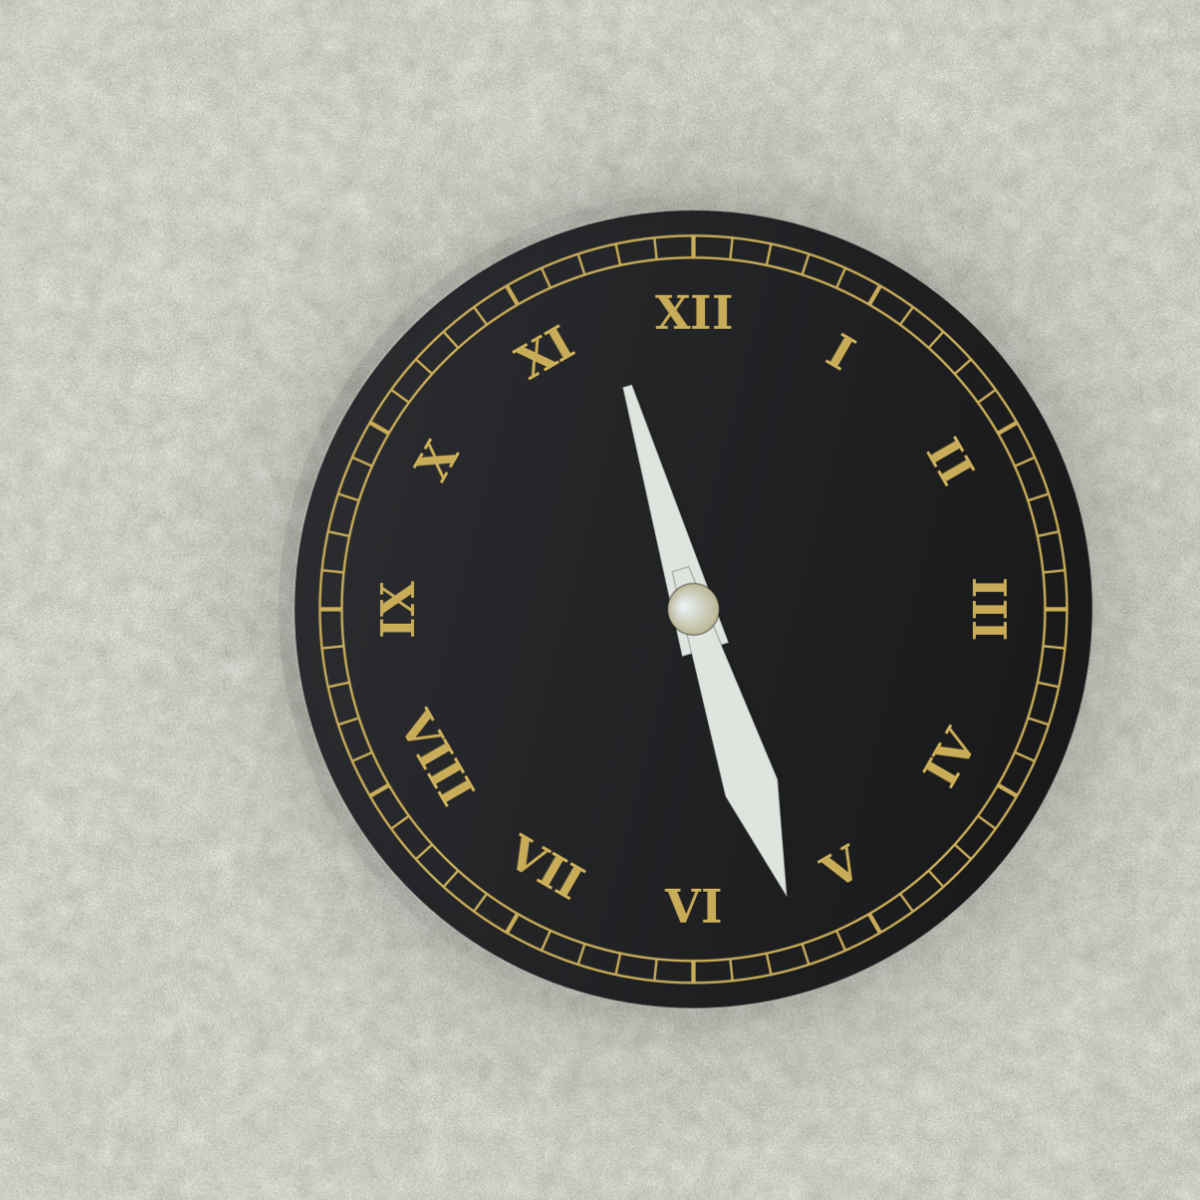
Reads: 11:27
